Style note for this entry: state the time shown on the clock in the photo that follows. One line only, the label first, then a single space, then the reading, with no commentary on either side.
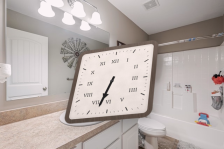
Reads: 6:33
